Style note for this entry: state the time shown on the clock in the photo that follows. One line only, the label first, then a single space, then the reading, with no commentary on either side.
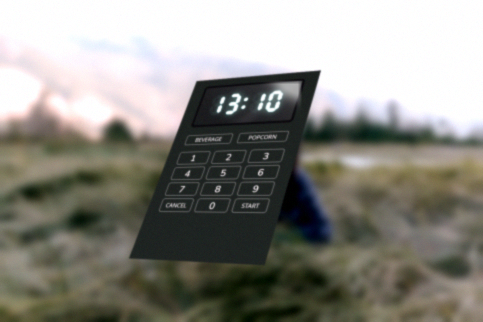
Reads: 13:10
